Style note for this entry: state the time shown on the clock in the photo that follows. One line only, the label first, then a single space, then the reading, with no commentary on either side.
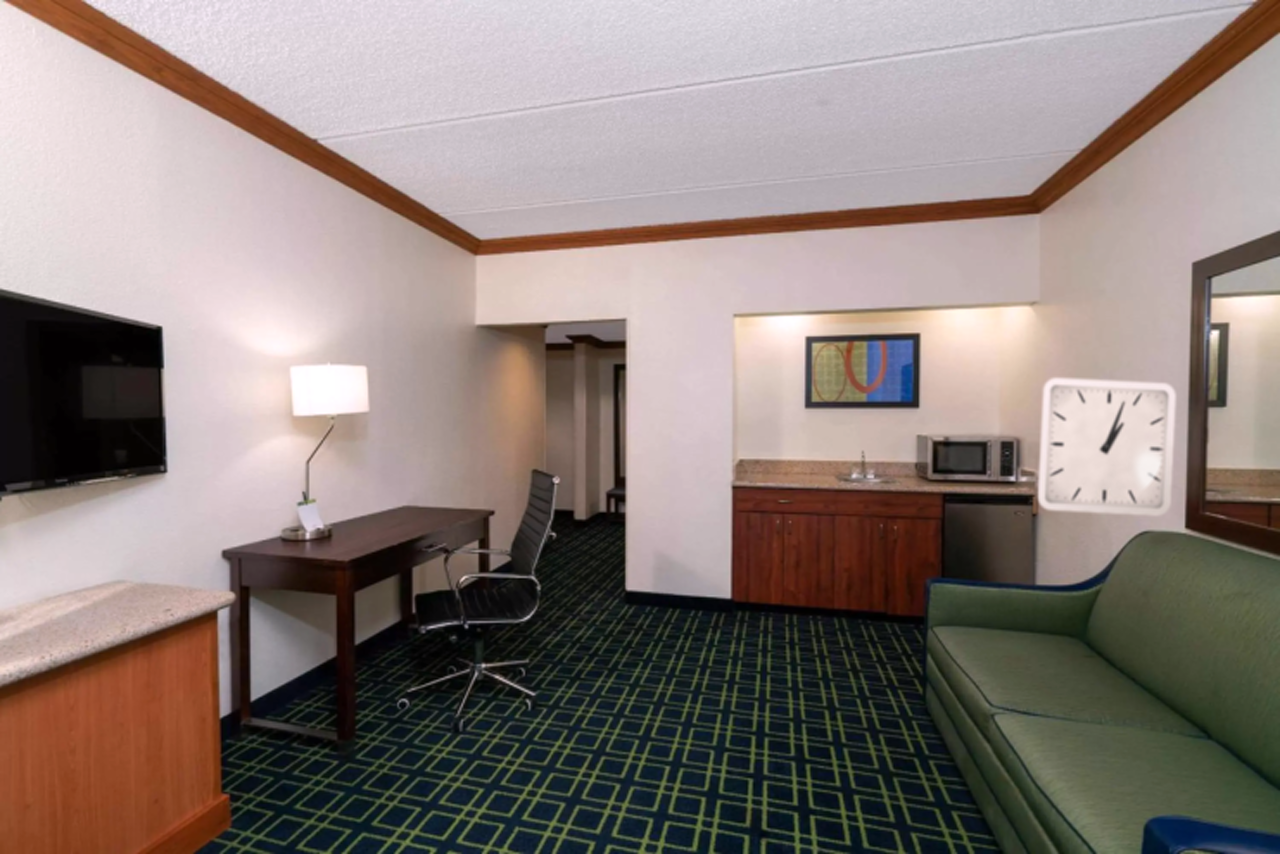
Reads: 1:03
